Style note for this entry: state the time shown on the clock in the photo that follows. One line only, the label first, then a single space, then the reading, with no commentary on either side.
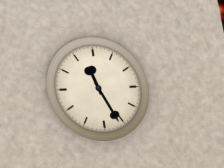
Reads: 11:26
